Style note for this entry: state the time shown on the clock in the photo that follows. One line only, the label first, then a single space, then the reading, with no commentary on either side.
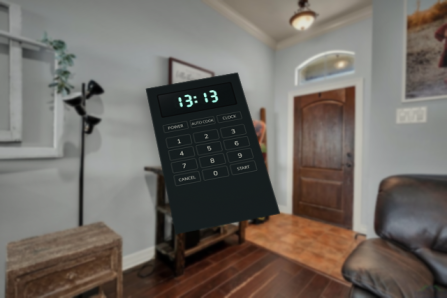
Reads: 13:13
